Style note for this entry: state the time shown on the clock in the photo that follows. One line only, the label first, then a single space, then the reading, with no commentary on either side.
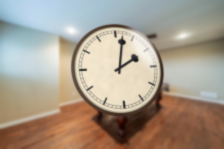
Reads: 2:02
